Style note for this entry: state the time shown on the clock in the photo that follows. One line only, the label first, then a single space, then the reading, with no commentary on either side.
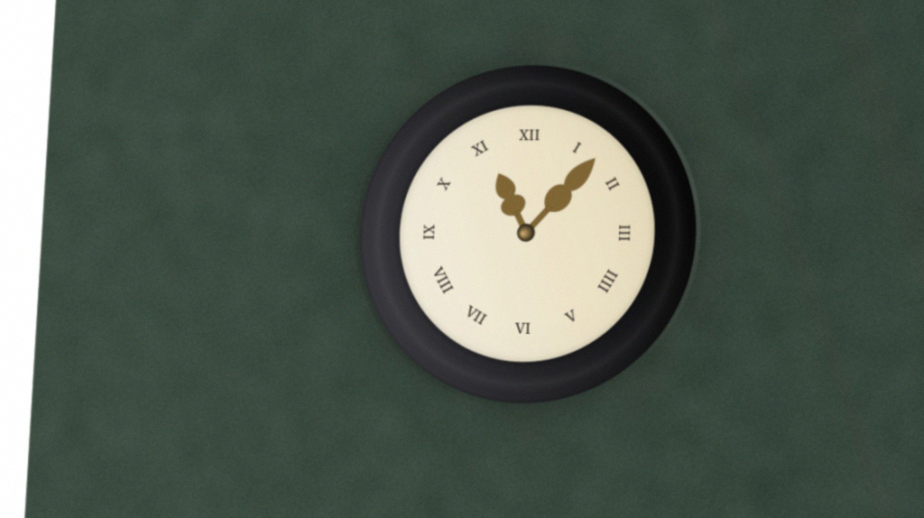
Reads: 11:07
